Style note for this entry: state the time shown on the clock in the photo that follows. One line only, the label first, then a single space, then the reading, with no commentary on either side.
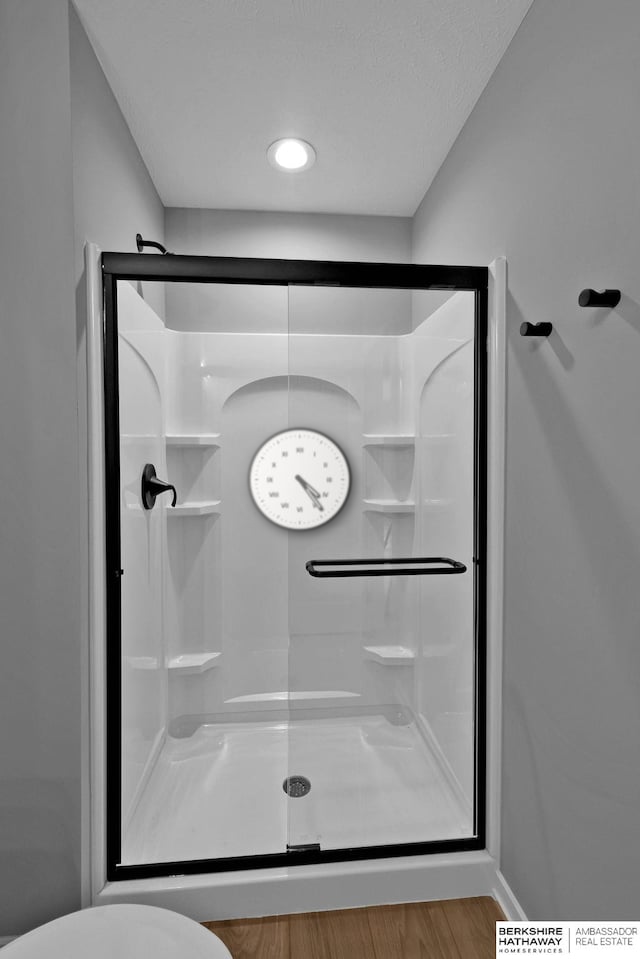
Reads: 4:24
